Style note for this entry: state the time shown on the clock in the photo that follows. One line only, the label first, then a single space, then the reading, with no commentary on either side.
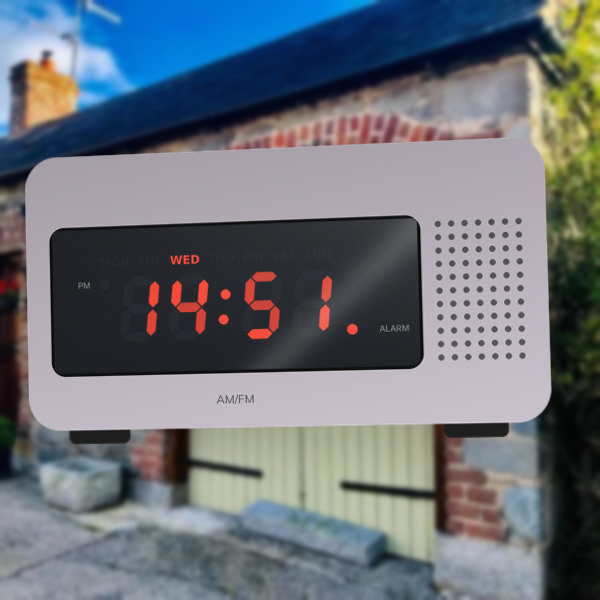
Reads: 14:51
